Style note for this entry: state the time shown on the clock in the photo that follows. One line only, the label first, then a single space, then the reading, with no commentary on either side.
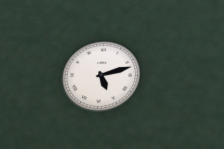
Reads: 5:12
